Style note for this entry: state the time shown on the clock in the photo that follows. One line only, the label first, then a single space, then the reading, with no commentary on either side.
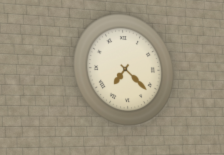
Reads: 7:22
